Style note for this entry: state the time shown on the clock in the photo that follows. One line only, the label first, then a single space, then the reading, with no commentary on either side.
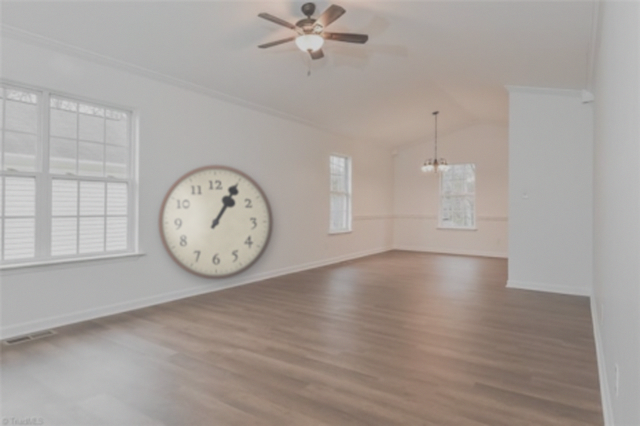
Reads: 1:05
